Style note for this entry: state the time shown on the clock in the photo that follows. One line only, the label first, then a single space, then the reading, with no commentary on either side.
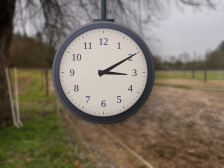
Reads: 3:10
